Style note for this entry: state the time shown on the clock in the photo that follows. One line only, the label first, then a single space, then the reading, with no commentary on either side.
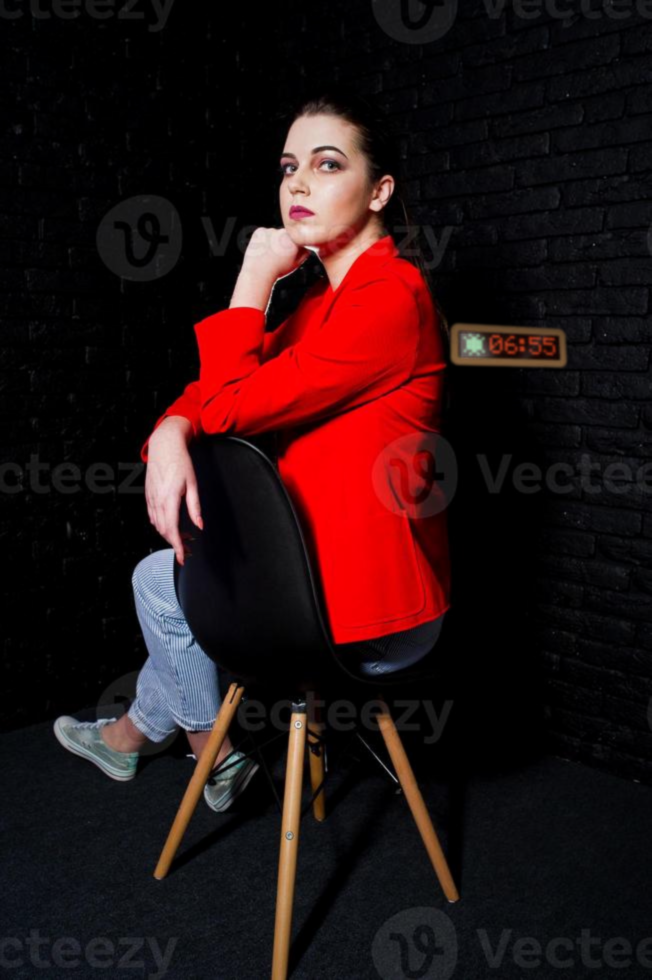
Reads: 6:55
